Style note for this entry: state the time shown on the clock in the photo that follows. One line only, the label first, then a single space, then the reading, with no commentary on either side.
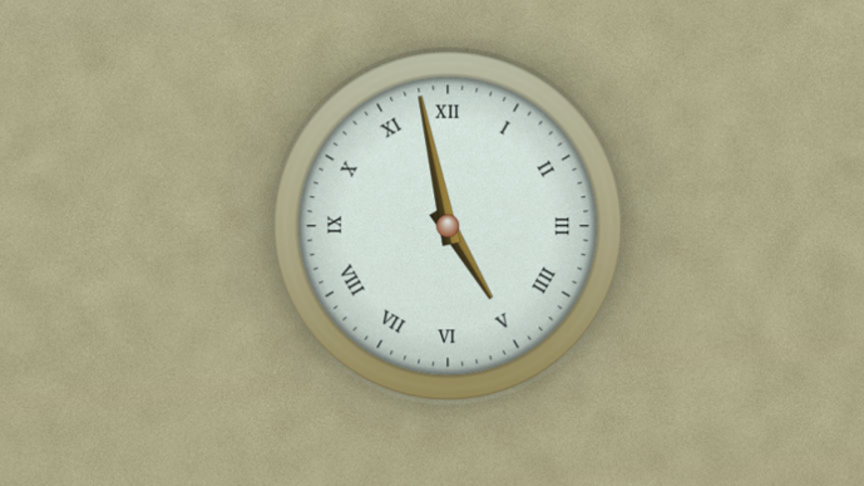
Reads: 4:58
